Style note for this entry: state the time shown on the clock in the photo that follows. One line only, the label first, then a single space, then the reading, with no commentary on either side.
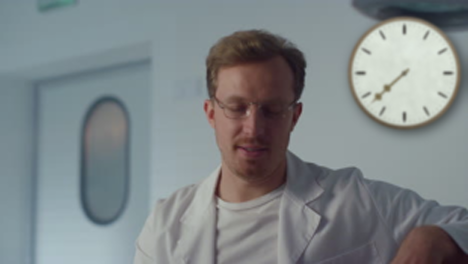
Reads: 7:38
